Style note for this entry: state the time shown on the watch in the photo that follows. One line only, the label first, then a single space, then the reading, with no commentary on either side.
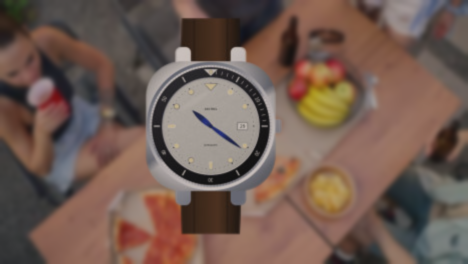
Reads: 10:21
